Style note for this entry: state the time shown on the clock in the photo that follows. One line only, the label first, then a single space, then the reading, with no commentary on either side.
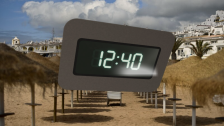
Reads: 12:40
